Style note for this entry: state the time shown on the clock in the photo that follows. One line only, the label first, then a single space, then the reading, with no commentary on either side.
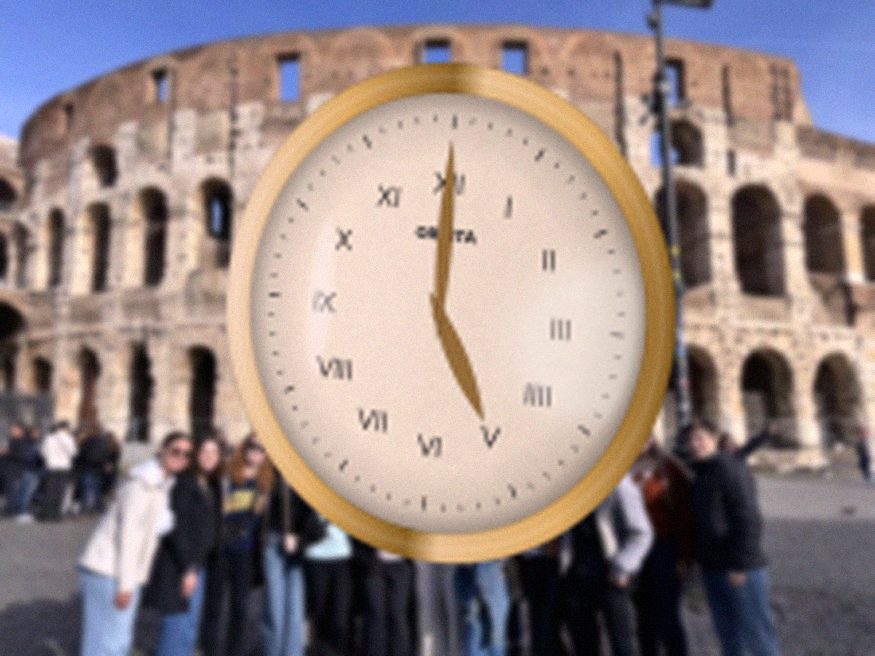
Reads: 5:00
